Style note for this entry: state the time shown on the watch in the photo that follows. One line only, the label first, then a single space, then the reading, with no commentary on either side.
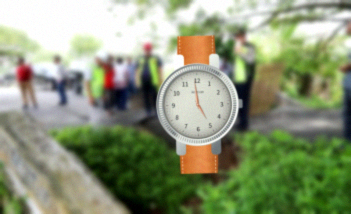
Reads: 4:59
